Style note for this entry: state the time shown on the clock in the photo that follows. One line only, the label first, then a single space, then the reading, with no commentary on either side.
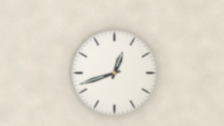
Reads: 12:42
